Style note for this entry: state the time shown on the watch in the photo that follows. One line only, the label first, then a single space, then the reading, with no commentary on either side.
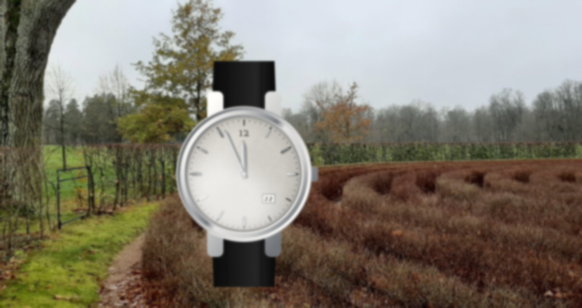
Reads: 11:56
